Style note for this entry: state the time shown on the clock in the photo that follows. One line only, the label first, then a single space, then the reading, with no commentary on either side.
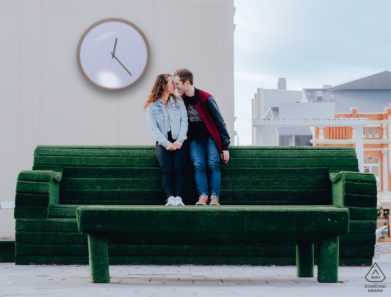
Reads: 12:23
